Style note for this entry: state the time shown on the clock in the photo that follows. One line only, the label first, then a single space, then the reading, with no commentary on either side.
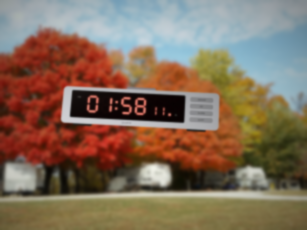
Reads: 1:58
